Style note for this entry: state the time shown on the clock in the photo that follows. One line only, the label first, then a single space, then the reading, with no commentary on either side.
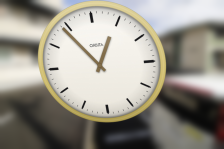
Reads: 12:54
